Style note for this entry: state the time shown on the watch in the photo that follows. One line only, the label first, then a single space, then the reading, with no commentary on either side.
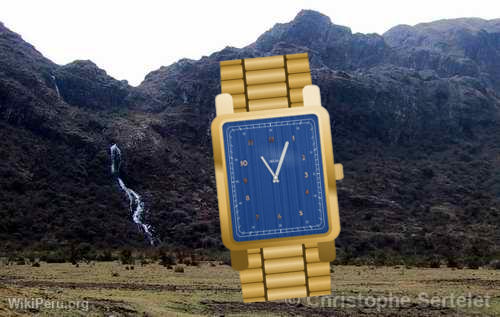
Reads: 11:04
